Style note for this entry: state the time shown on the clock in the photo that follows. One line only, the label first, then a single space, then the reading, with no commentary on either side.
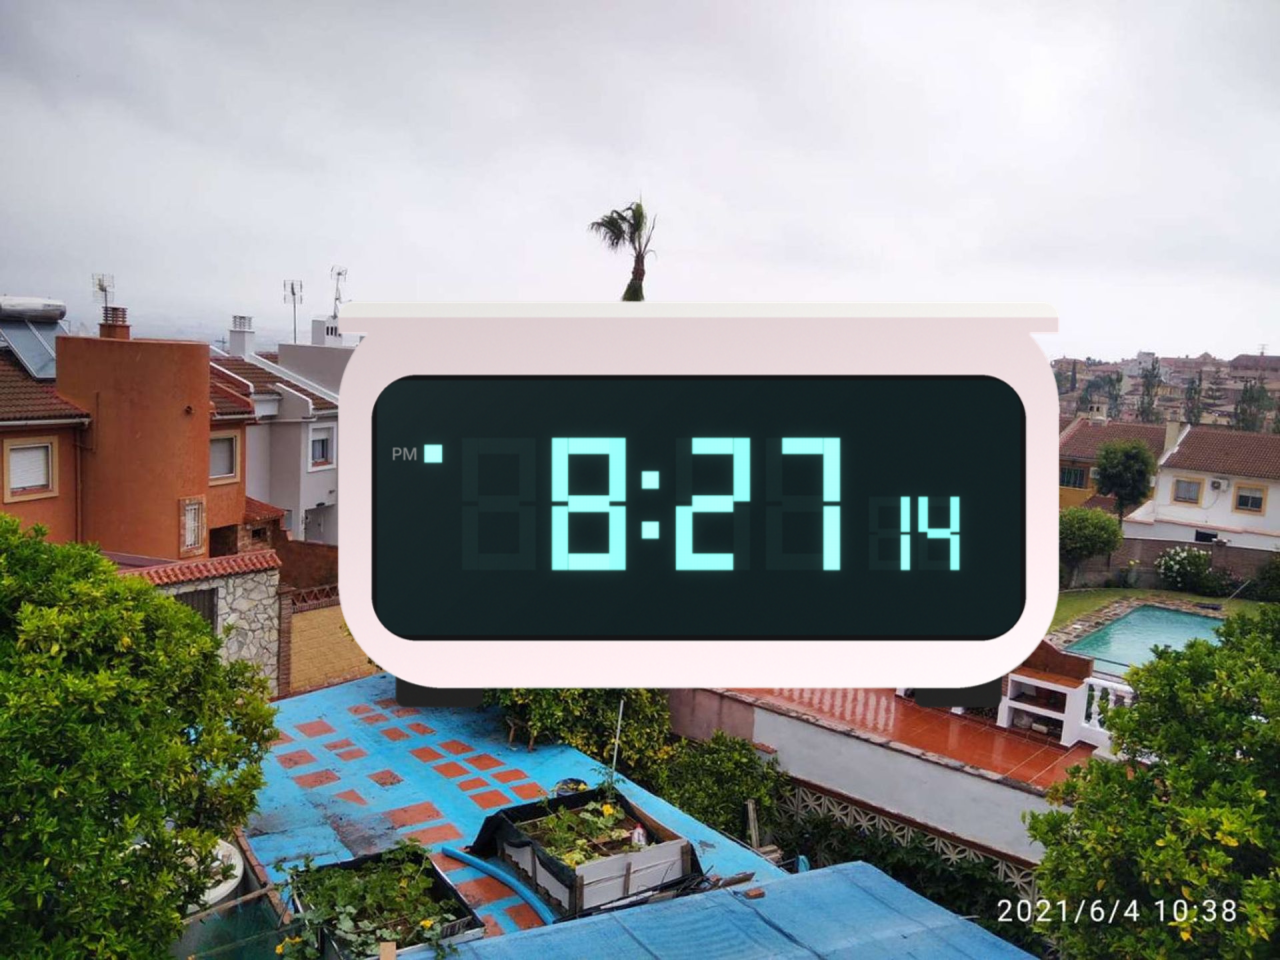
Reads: 8:27:14
